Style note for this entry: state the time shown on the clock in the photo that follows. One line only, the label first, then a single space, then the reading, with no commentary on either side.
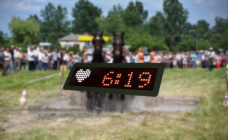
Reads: 6:19
